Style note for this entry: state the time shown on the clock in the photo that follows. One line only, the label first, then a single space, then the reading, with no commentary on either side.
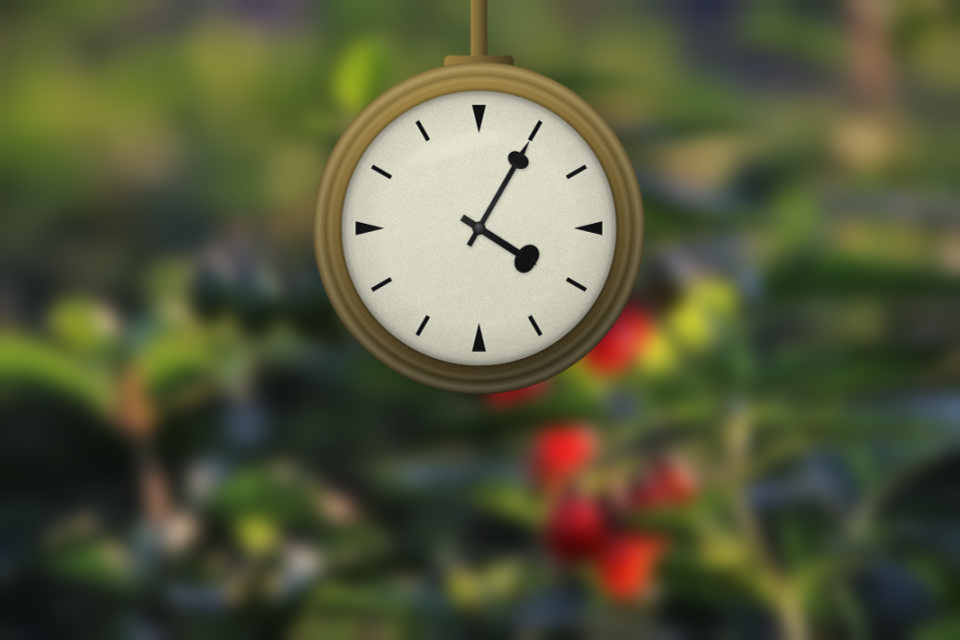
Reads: 4:05
